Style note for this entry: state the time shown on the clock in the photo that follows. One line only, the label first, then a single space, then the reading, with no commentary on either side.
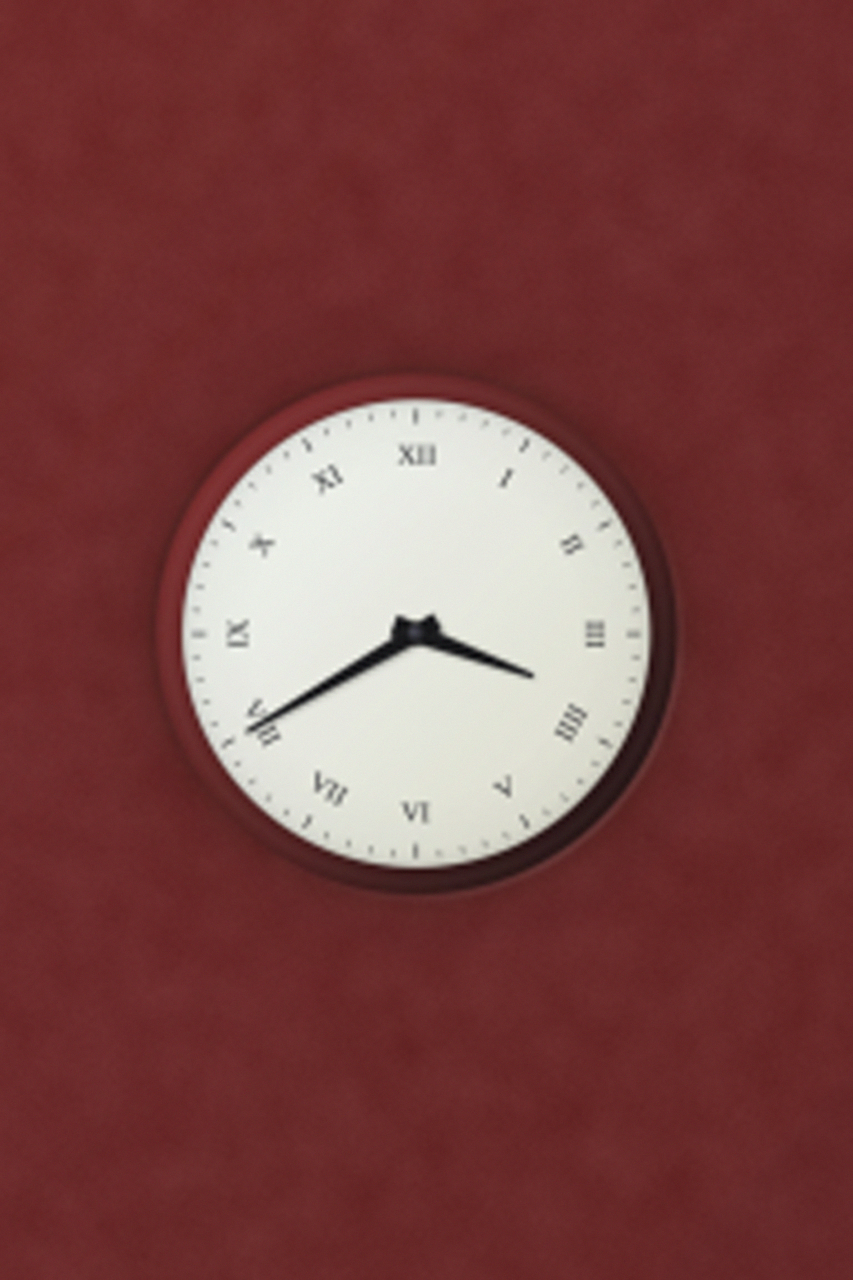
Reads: 3:40
